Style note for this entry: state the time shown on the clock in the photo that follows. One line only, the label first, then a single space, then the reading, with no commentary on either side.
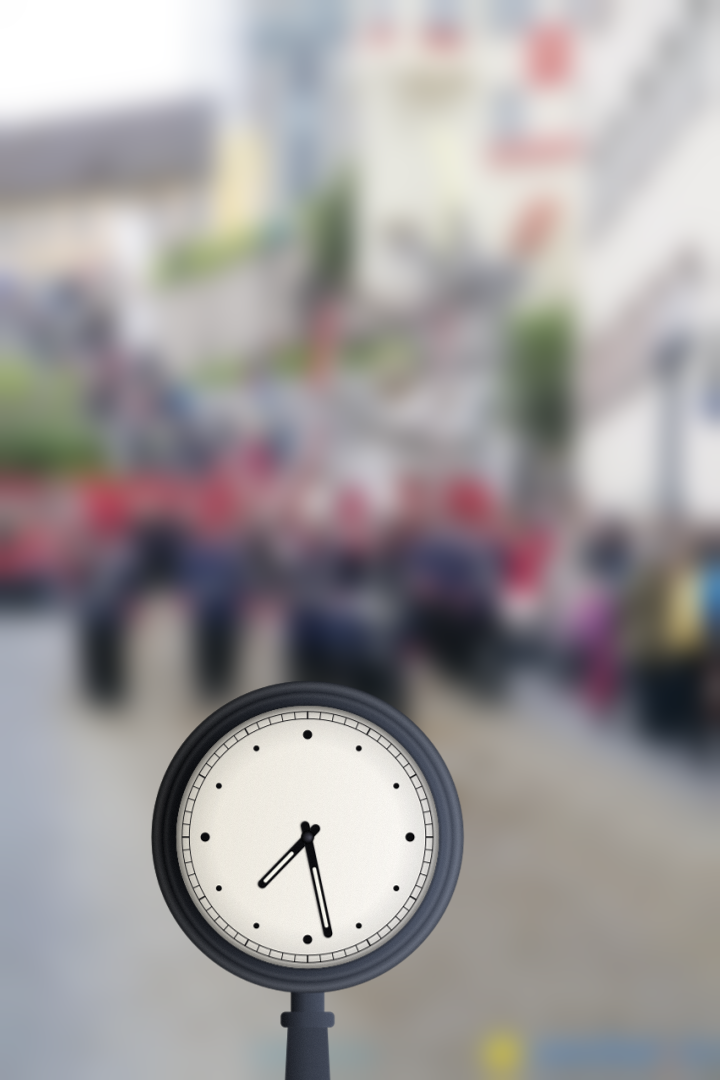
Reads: 7:28
